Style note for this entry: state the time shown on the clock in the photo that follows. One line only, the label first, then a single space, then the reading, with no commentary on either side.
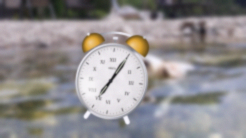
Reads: 7:05
